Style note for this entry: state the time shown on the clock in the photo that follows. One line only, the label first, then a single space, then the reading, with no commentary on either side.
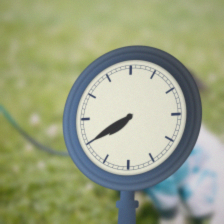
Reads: 7:40
